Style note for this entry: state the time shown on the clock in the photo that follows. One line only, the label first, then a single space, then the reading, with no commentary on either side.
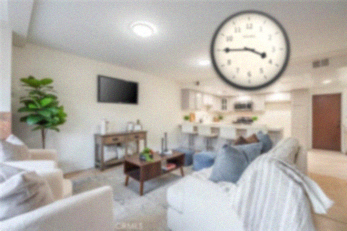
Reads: 3:45
